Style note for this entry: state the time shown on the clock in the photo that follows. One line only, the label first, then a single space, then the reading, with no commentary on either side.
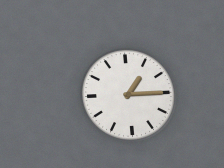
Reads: 1:15
